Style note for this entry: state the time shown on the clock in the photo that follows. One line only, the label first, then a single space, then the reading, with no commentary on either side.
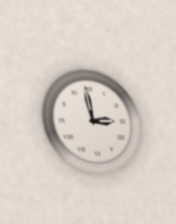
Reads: 2:59
